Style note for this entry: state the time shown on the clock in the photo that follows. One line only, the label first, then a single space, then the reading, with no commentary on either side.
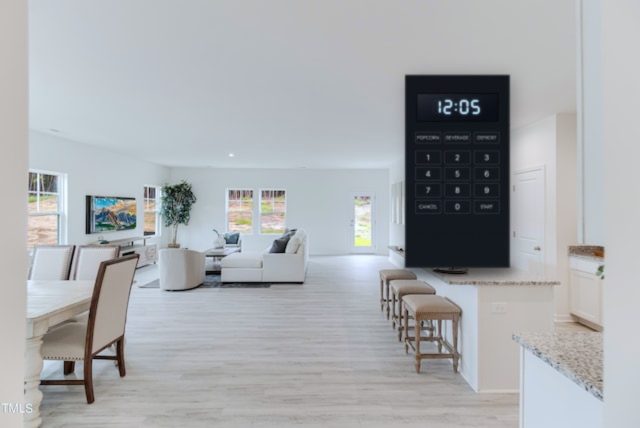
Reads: 12:05
